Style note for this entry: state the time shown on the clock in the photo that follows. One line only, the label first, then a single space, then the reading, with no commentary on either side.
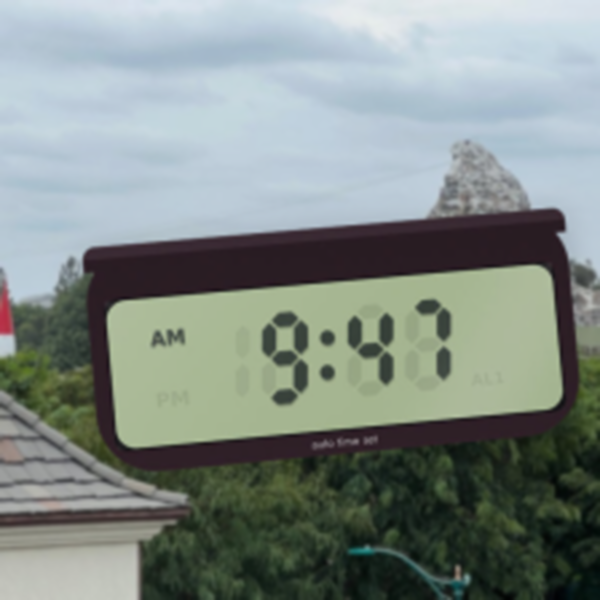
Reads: 9:47
